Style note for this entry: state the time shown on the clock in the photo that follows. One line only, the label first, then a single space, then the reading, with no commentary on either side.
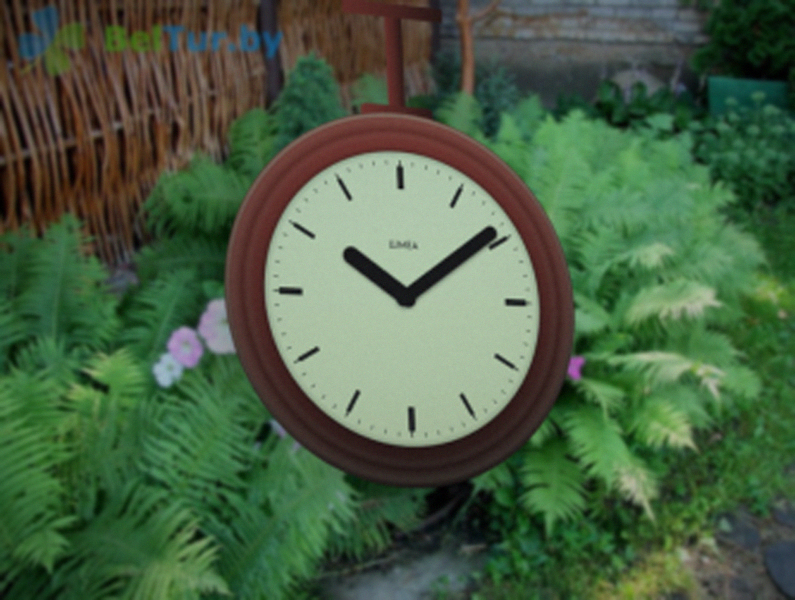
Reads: 10:09
